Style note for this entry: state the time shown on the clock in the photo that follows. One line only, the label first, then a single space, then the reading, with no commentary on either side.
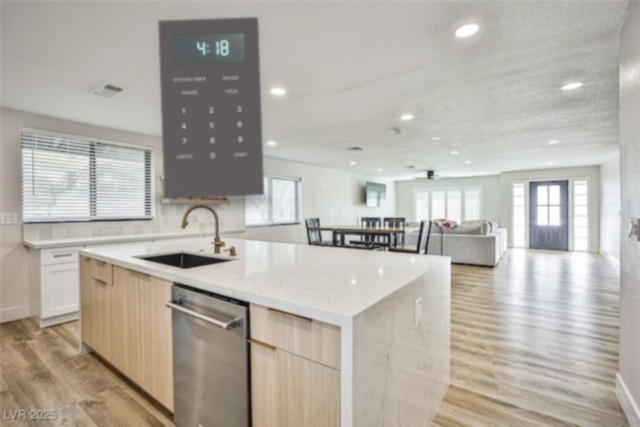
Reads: 4:18
